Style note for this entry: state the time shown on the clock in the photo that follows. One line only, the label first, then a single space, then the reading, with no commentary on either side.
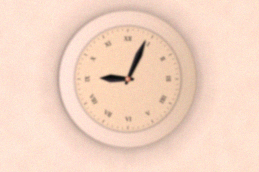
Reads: 9:04
